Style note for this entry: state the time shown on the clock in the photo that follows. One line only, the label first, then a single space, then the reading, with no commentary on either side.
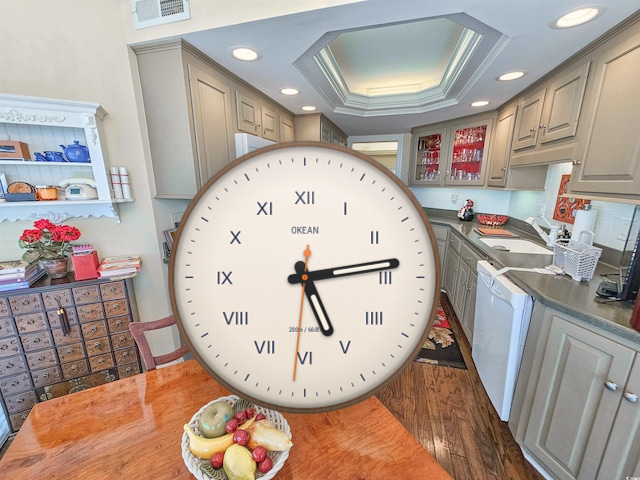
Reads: 5:13:31
